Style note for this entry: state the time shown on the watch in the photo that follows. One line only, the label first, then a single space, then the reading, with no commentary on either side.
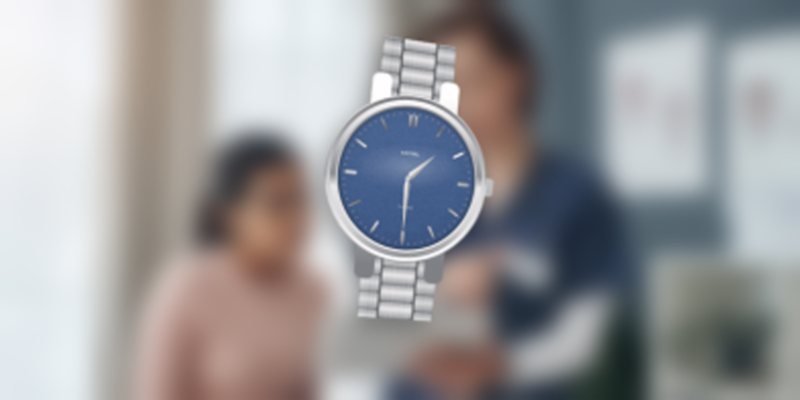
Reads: 1:30
